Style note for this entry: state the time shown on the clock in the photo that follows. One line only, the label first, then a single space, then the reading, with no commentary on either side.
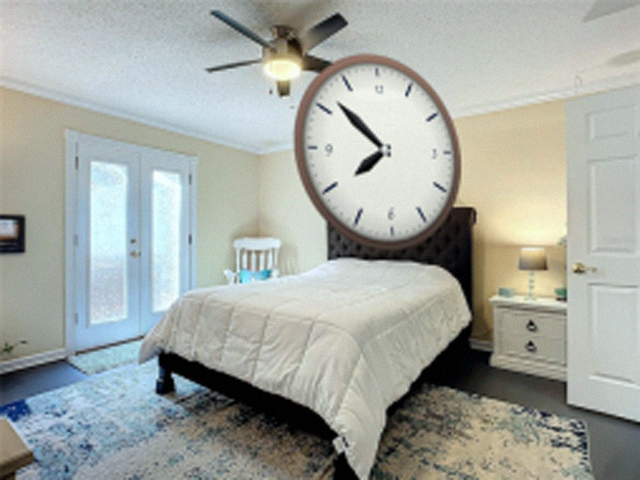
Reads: 7:52
